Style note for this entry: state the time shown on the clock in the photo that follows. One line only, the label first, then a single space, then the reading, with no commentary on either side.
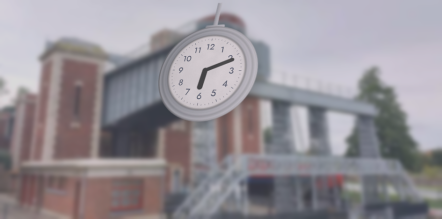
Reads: 6:11
